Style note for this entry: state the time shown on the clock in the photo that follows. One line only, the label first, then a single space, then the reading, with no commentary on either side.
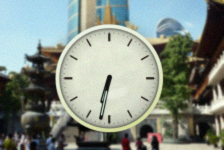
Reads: 6:32
